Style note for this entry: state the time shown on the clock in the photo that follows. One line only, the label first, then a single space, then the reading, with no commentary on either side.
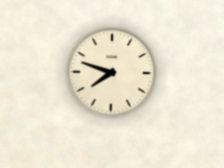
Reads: 7:48
